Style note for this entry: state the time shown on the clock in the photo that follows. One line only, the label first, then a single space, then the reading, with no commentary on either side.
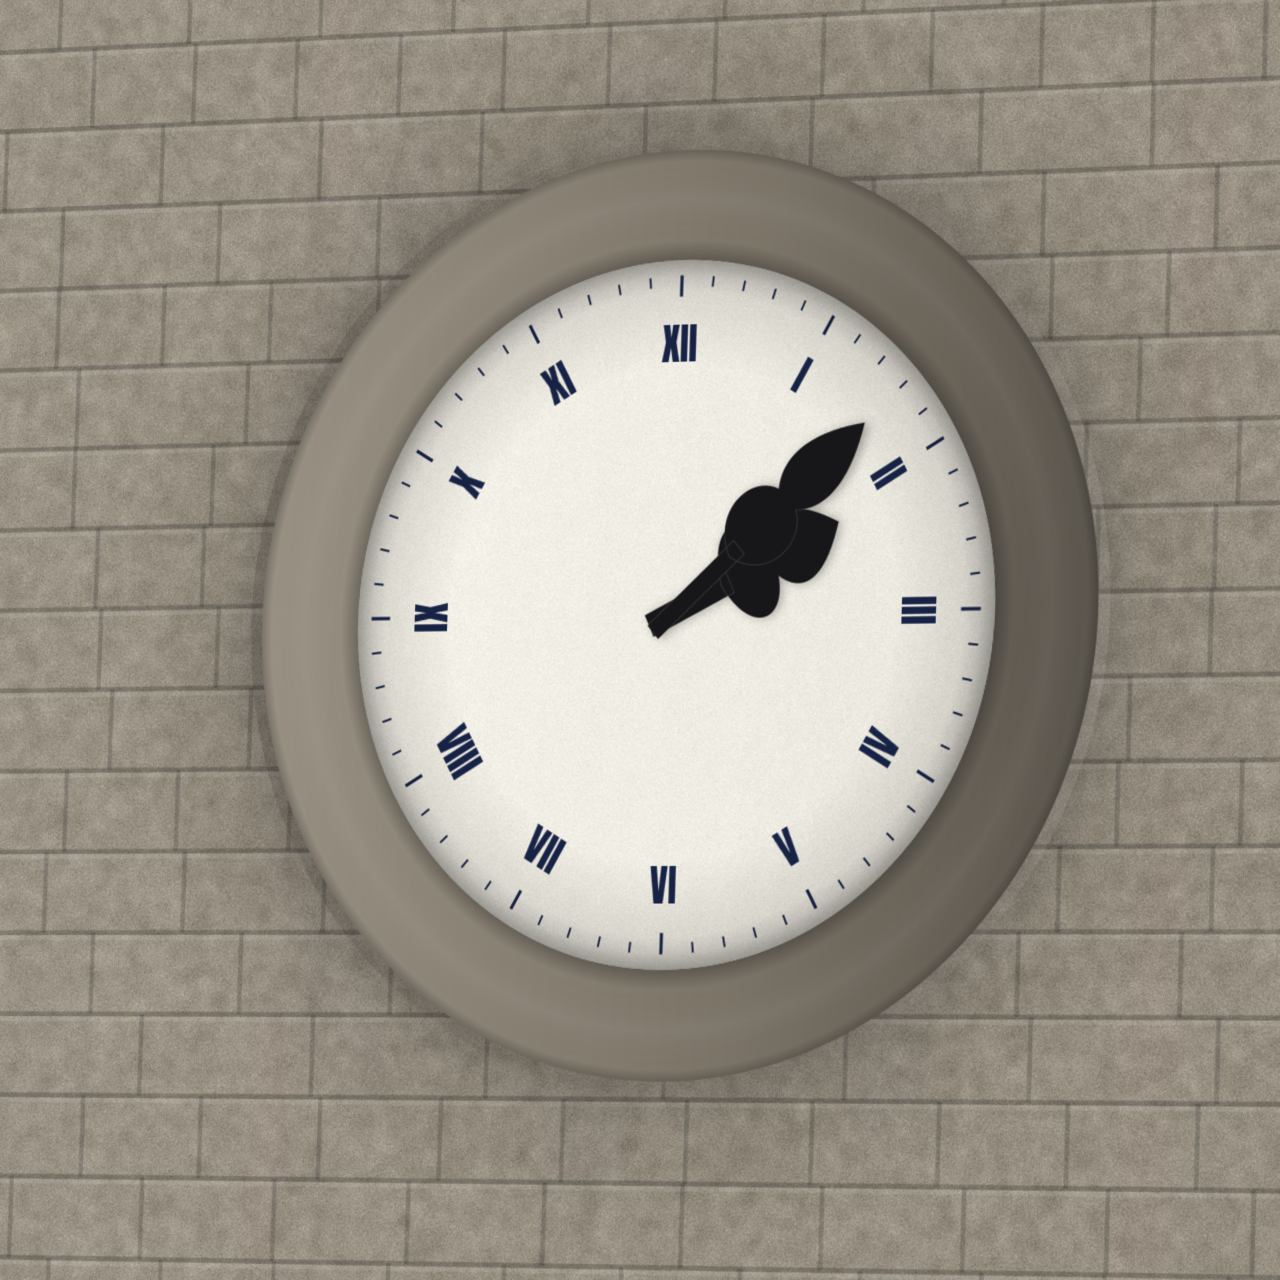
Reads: 2:08
